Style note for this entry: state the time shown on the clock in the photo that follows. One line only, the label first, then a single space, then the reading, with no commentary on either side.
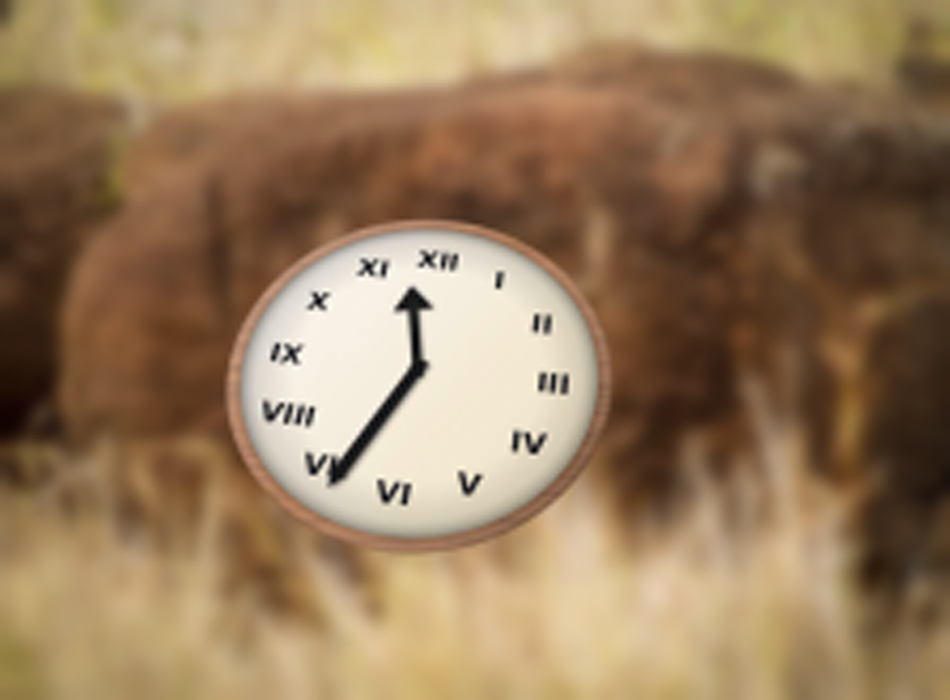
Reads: 11:34
